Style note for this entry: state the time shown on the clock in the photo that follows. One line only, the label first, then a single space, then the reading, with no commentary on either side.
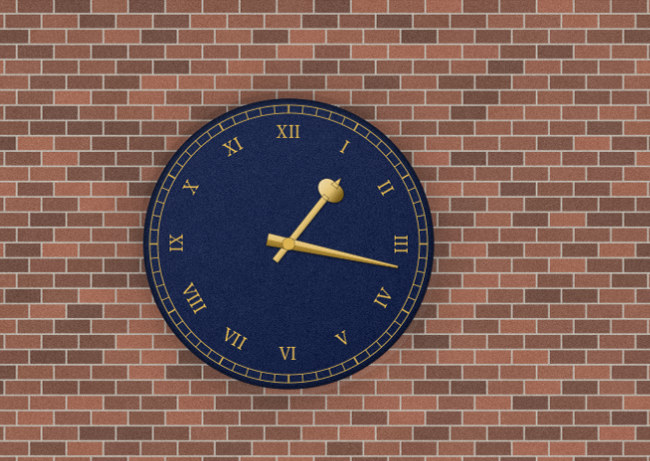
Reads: 1:17
